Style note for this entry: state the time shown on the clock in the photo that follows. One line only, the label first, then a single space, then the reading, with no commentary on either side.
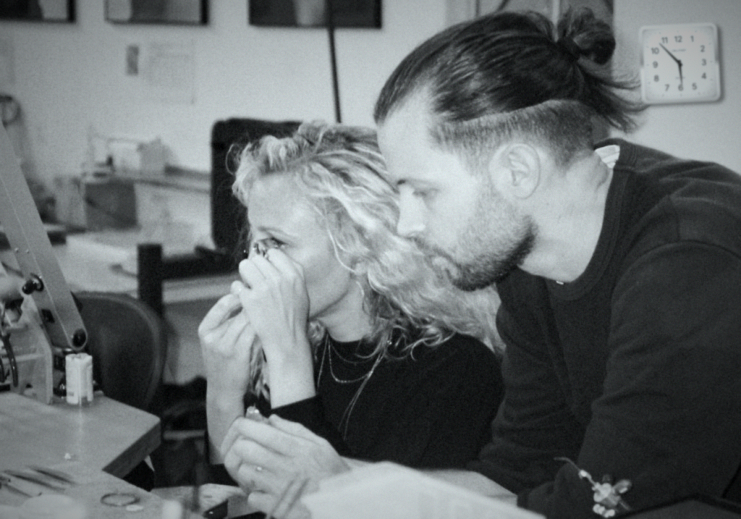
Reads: 5:53
